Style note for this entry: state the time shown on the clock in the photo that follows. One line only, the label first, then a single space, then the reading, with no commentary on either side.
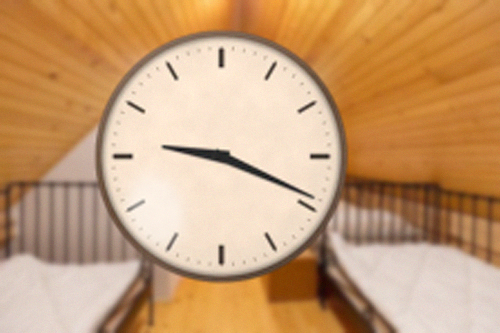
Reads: 9:19
